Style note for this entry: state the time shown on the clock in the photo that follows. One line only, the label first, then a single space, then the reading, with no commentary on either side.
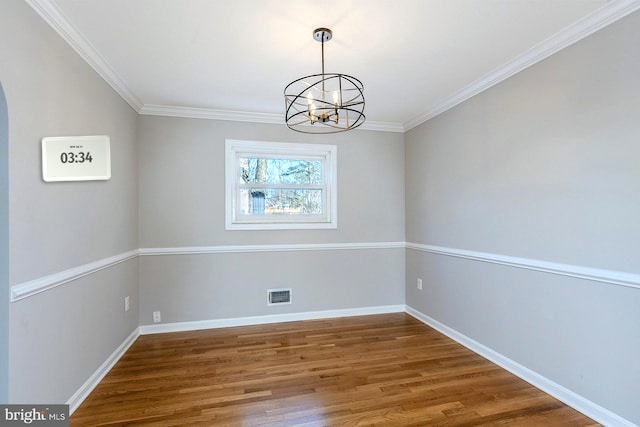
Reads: 3:34
